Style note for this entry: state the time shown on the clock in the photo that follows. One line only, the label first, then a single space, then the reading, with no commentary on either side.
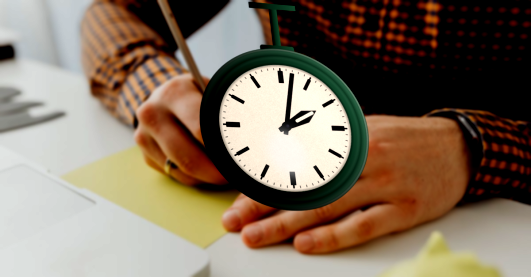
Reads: 2:02
